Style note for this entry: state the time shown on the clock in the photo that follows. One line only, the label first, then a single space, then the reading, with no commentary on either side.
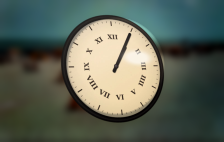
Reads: 1:05
